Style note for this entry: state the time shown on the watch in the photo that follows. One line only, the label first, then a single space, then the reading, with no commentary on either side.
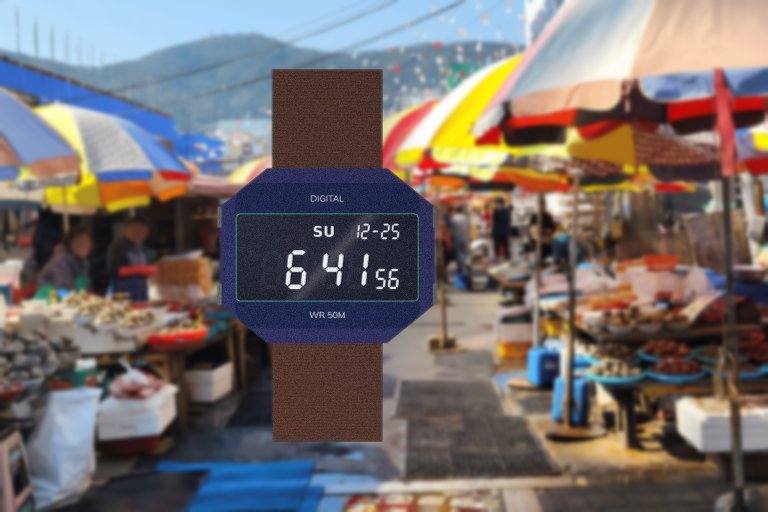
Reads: 6:41:56
